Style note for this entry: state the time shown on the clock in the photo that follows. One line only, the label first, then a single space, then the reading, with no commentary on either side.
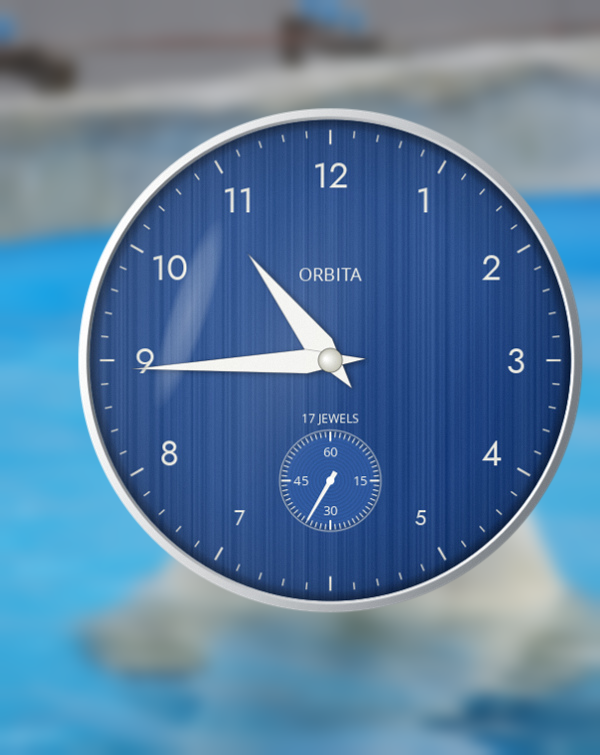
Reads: 10:44:35
